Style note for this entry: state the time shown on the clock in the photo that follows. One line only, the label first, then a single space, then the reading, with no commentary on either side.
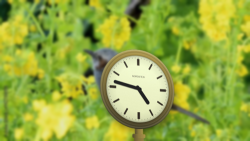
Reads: 4:47
